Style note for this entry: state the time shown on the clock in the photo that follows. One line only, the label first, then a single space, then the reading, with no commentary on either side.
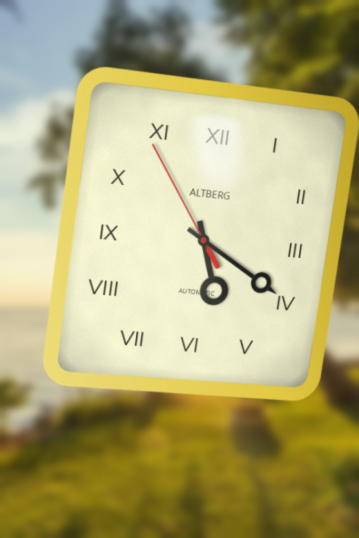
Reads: 5:19:54
